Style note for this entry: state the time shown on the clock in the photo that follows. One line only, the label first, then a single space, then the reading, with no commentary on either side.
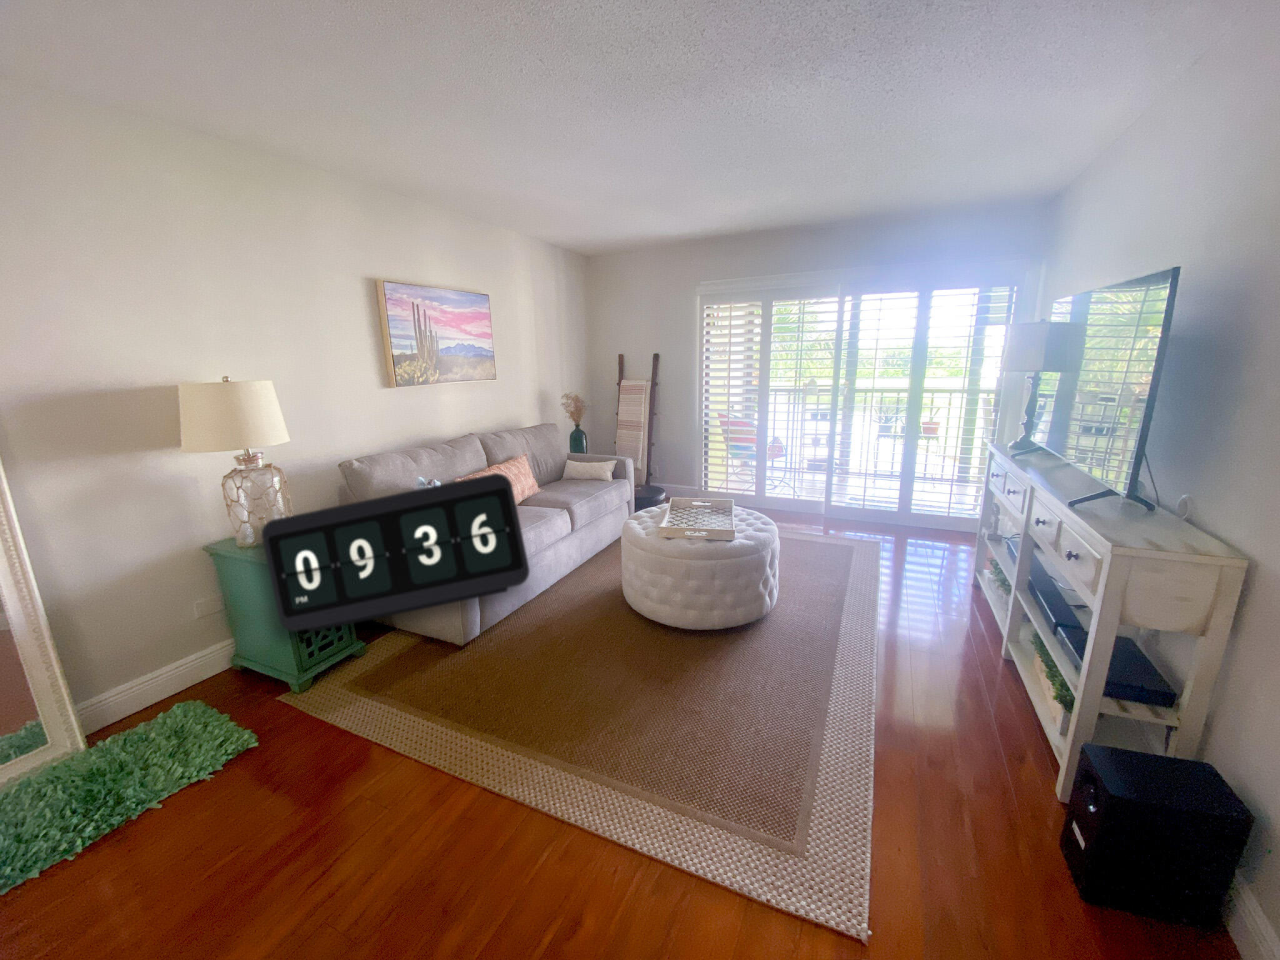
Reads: 9:36
